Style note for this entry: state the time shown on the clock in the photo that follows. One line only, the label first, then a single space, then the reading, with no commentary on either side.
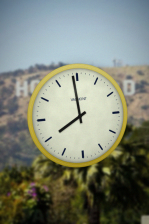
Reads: 7:59
